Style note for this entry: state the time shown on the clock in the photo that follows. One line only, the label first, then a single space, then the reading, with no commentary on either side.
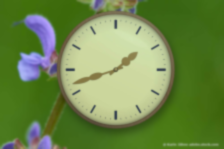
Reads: 1:42
